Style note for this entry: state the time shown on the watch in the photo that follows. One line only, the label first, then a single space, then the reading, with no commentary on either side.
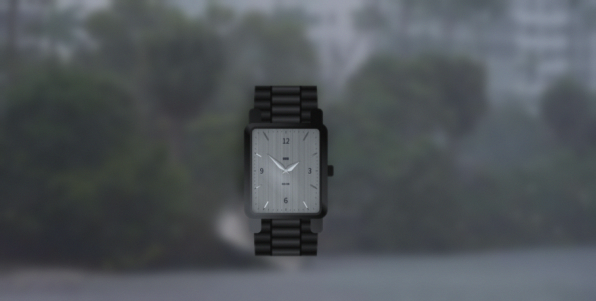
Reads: 1:52
